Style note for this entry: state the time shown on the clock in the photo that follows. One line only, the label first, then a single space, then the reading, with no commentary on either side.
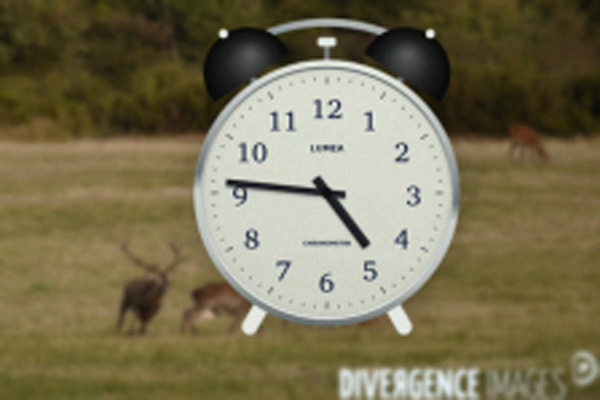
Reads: 4:46
